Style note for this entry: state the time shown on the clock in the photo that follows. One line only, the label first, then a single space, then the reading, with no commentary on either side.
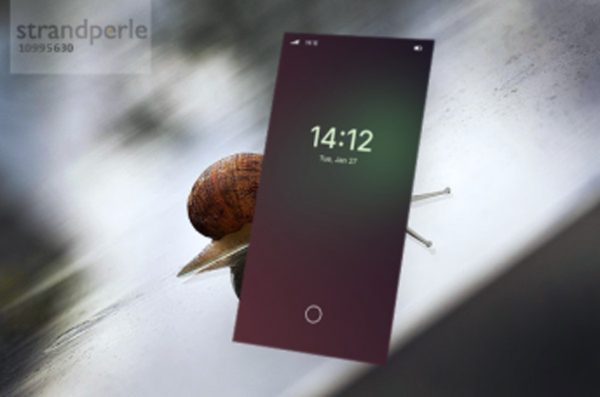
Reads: 14:12
